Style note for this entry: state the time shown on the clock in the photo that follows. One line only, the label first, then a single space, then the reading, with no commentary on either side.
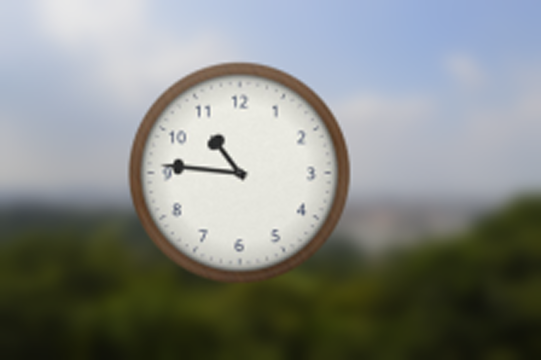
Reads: 10:46
